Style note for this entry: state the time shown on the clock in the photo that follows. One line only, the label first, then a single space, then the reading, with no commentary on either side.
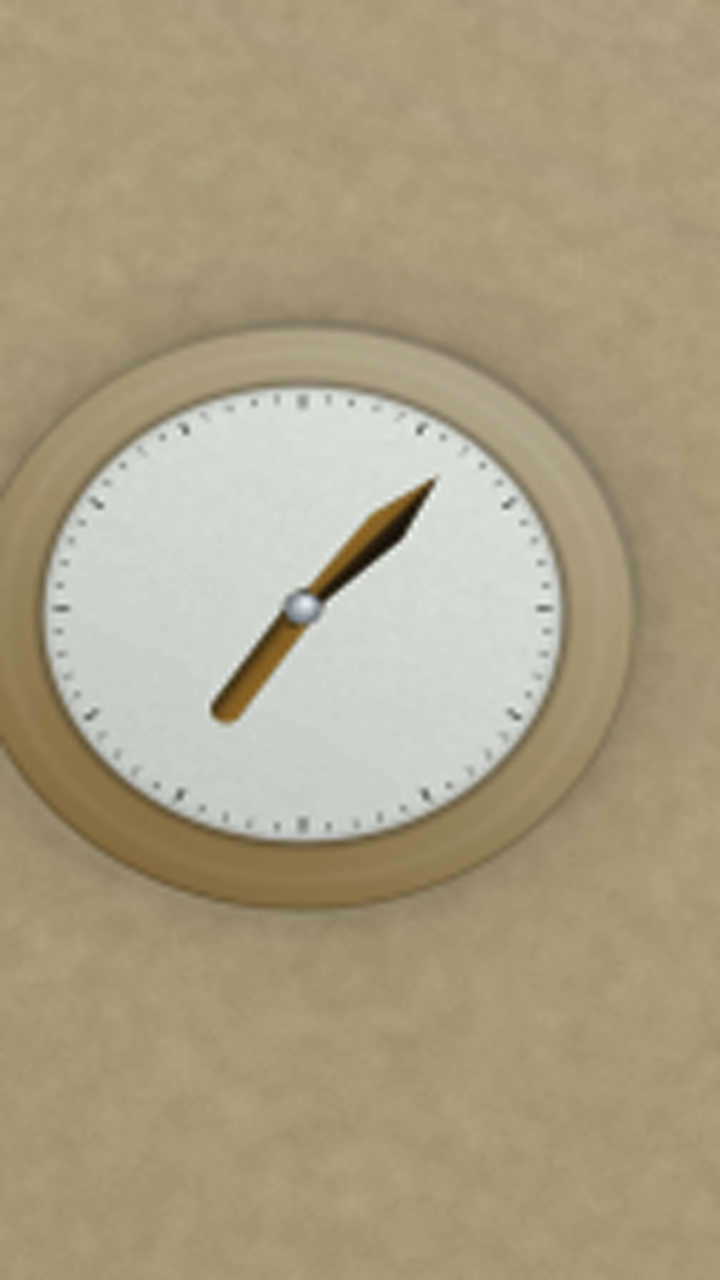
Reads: 7:07
